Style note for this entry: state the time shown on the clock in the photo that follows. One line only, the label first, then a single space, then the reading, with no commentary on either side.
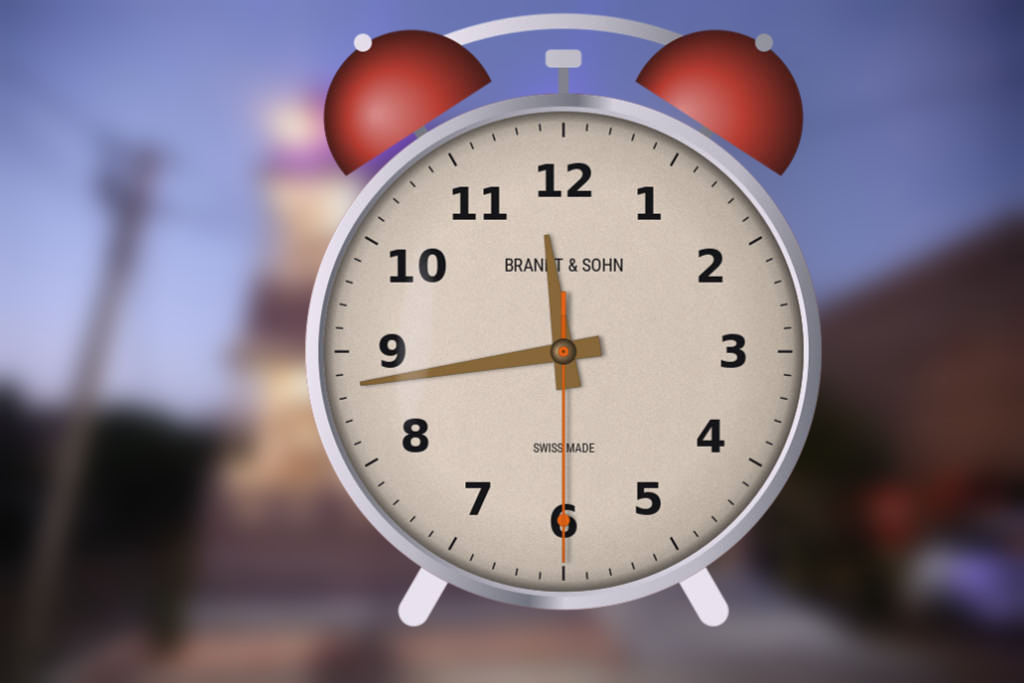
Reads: 11:43:30
